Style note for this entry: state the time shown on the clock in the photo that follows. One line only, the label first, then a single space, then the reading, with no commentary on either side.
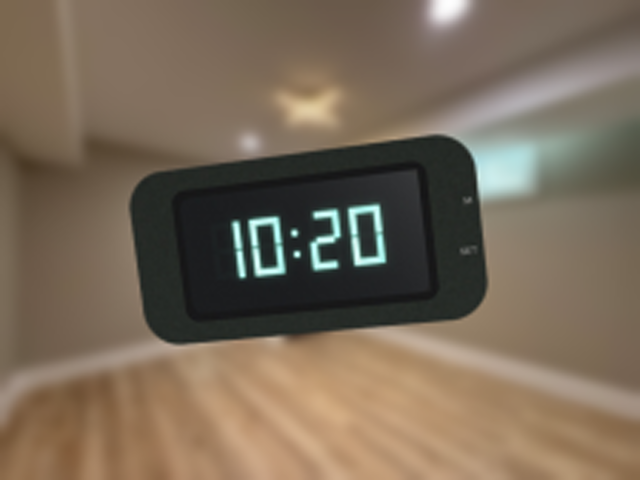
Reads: 10:20
